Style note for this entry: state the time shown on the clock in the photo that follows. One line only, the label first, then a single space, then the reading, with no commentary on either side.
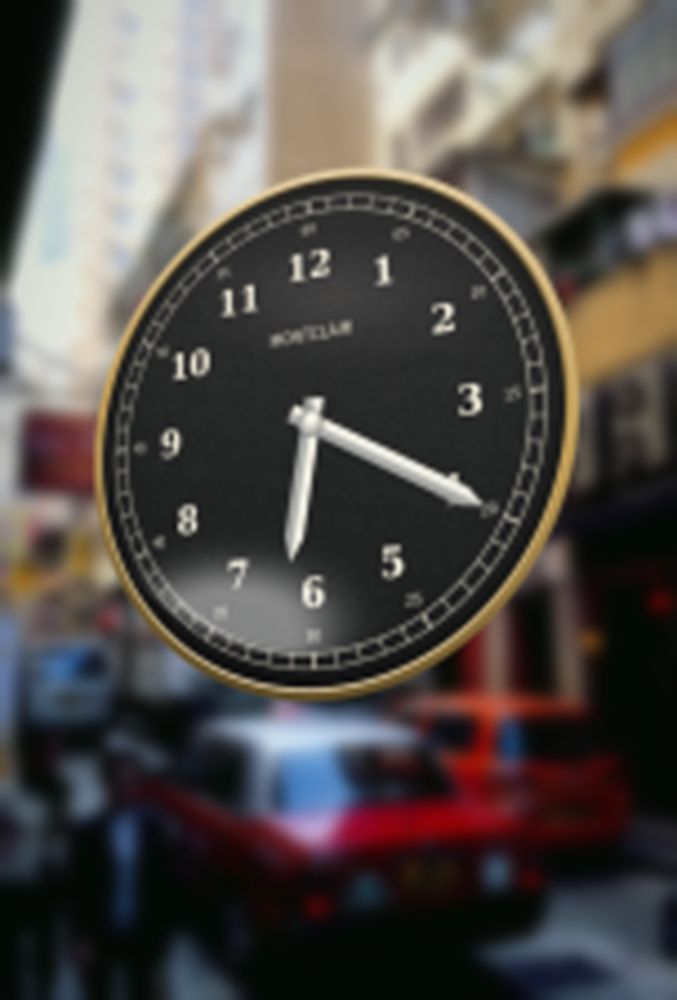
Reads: 6:20
